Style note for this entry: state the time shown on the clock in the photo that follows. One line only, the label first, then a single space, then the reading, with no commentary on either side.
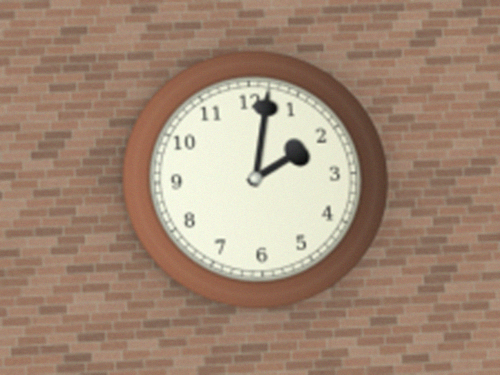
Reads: 2:02
